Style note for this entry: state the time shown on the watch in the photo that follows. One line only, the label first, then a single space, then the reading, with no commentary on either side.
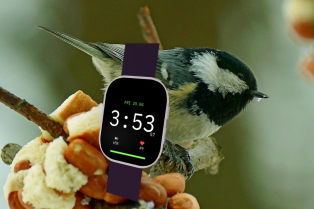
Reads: 3:53
